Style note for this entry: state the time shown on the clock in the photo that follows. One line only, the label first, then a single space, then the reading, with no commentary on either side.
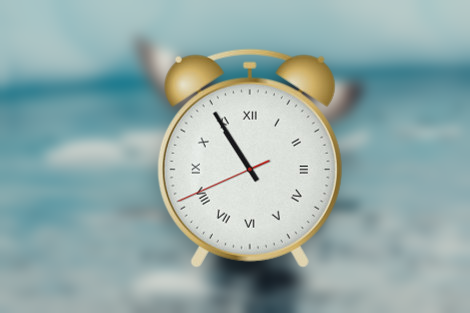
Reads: 10:54:41
